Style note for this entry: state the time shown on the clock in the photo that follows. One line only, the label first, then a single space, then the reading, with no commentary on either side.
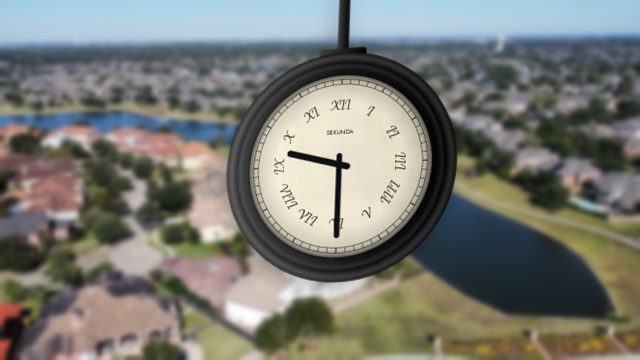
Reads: 9:30
